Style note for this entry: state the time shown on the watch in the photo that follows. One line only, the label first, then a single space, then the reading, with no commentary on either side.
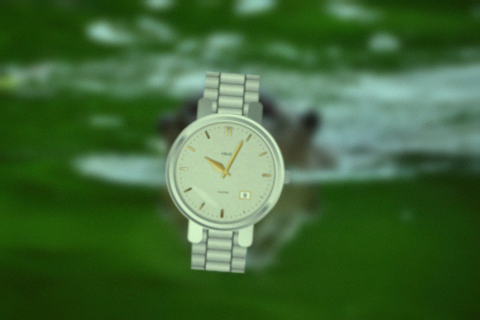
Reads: 10:04
